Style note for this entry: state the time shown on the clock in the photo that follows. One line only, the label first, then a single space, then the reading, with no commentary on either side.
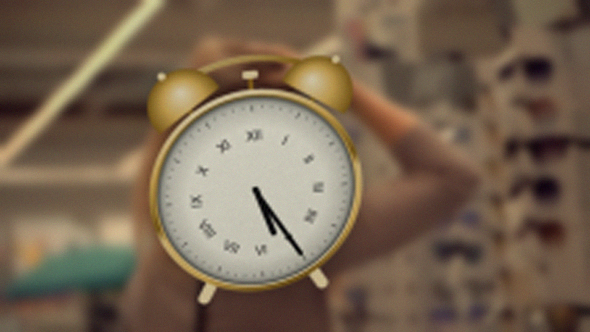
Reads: 5:25
